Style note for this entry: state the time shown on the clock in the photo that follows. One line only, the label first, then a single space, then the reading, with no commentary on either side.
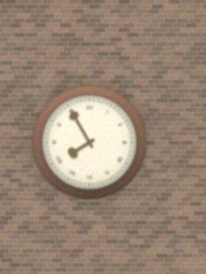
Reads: 7:55
